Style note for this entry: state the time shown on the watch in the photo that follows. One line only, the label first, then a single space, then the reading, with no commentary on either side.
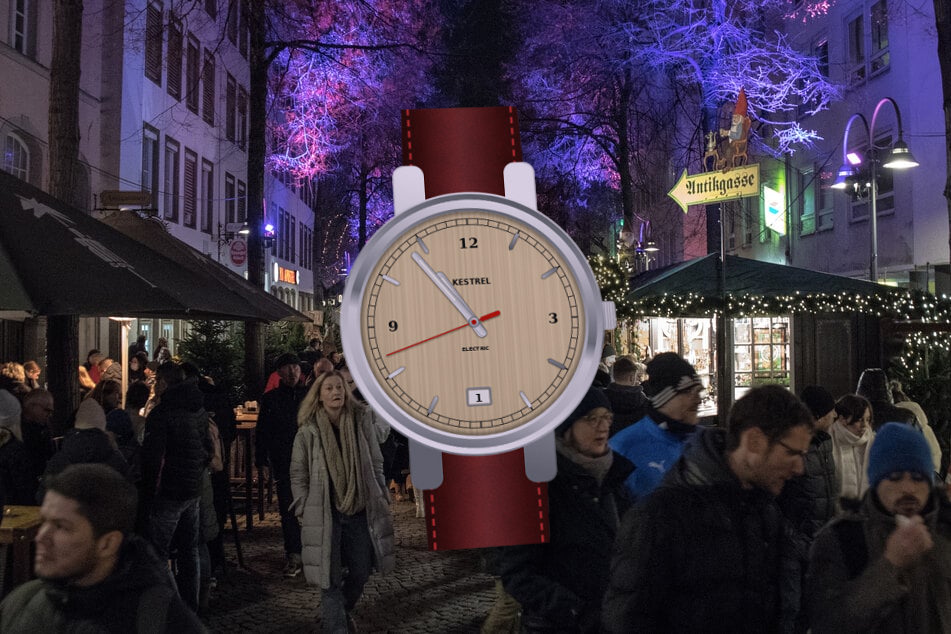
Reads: 10:53:42
